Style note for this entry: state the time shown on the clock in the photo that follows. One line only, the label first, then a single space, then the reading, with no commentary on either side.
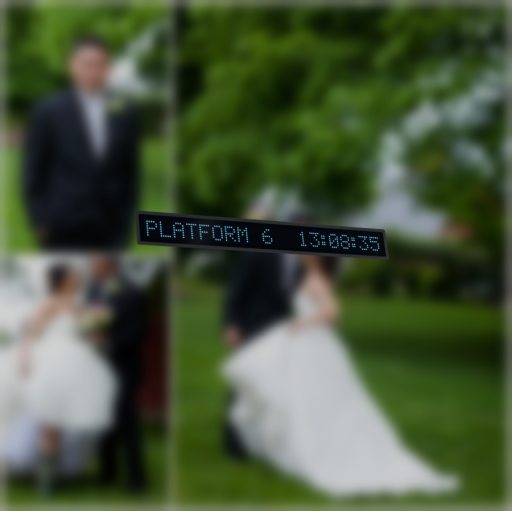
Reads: 13:08:35
